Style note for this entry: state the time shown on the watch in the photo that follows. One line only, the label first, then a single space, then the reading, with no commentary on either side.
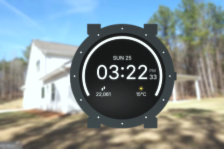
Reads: 3:22
